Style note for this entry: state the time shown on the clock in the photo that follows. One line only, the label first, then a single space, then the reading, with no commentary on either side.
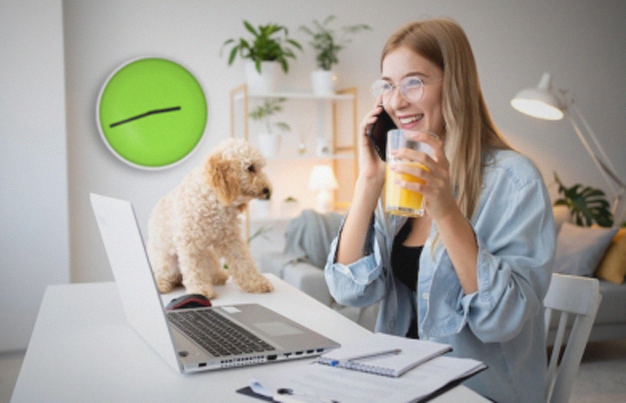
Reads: 2:42
